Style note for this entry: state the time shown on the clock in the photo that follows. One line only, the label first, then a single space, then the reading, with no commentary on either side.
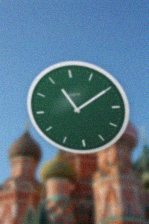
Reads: 11:10
